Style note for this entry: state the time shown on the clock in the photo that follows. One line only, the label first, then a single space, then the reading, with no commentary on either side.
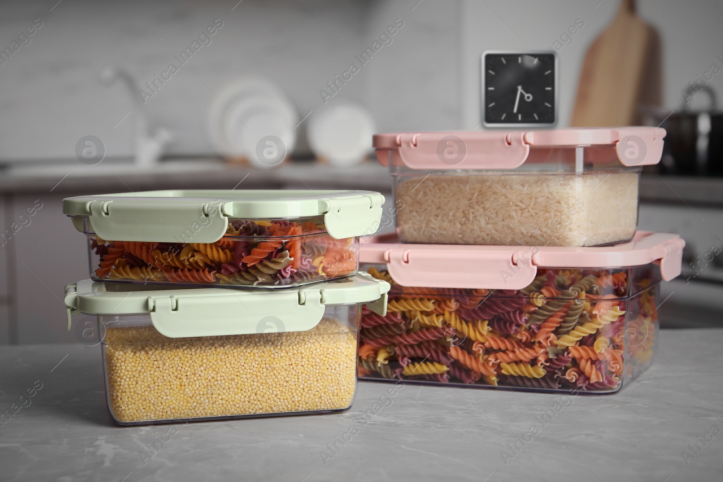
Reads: 4:32
